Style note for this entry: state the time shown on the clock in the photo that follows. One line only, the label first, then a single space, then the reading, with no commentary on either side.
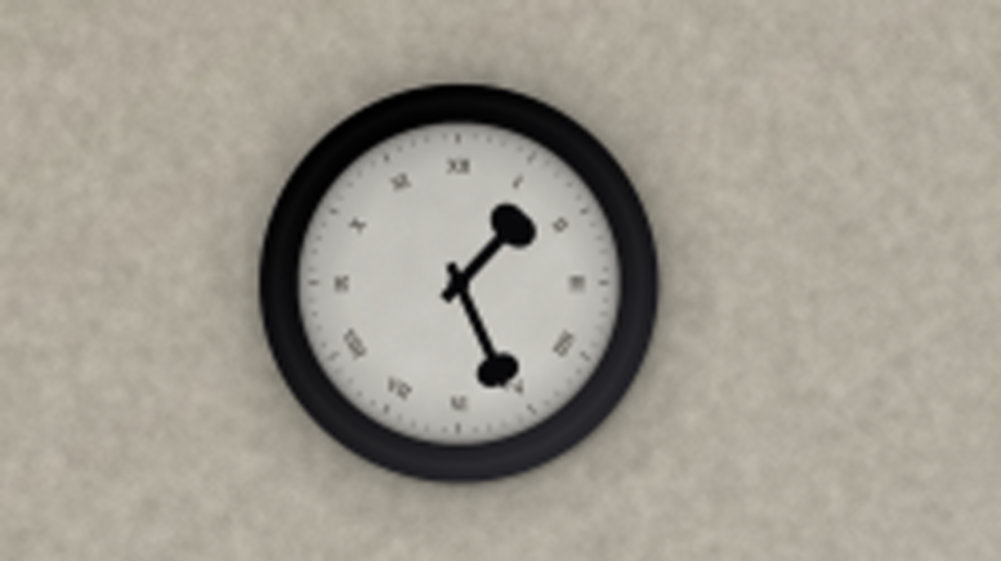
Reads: 1:26
